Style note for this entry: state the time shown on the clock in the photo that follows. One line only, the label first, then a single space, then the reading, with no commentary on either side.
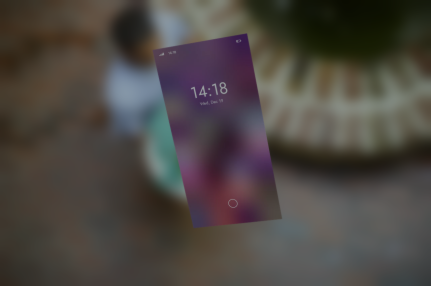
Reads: 14:18
